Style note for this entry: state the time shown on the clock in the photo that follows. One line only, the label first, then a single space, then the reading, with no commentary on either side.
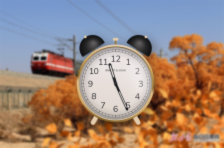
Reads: 11:26
